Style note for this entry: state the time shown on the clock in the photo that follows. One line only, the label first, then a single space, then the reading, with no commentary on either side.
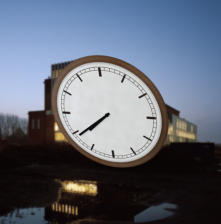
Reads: 7:39
